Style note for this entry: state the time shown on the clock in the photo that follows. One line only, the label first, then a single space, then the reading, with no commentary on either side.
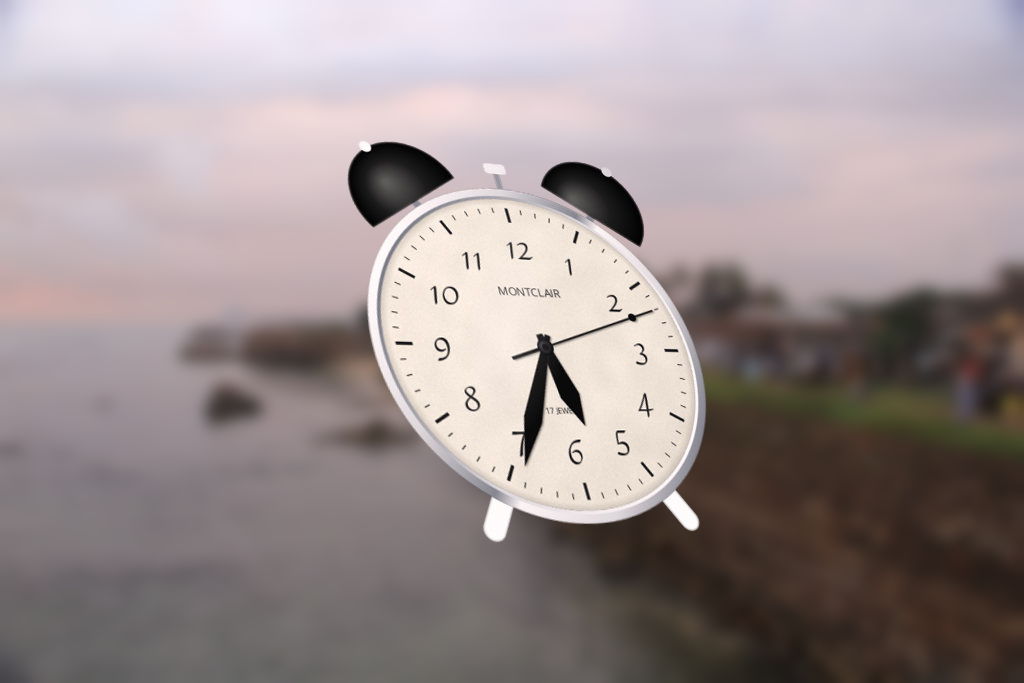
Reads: 5:34:12
